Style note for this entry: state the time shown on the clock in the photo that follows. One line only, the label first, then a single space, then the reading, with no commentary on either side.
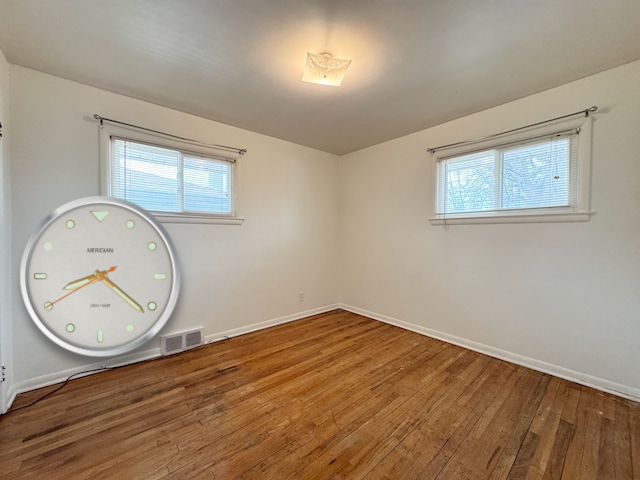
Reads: 8:21:40
